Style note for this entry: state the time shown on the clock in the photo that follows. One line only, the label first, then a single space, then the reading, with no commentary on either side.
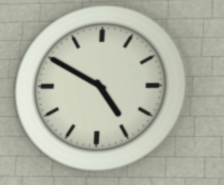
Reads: 4:50
